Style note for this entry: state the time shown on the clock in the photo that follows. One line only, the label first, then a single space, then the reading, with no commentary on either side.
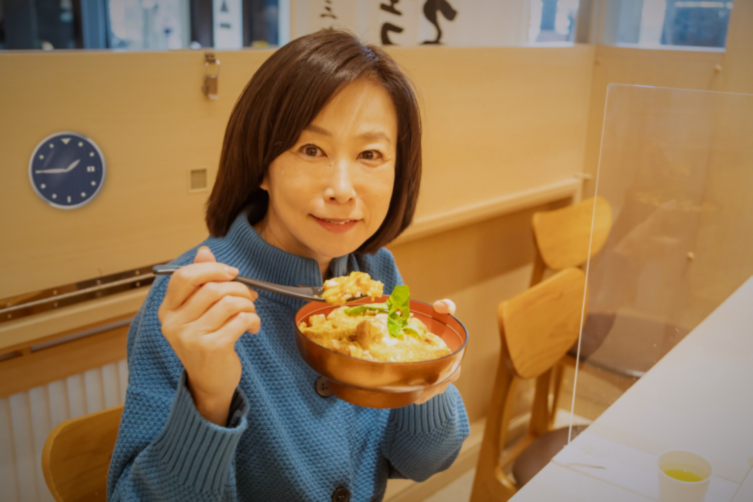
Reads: 1:45
